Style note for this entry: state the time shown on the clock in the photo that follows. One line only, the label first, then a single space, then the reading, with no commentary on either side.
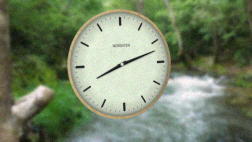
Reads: 8:12
